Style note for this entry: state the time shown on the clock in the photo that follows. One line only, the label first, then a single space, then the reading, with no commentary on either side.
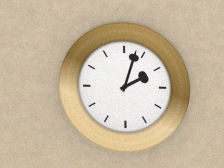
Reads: 2:03
